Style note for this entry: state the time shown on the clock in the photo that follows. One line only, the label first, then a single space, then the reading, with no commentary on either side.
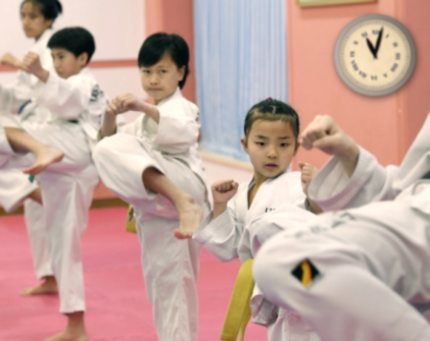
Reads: 11:02
